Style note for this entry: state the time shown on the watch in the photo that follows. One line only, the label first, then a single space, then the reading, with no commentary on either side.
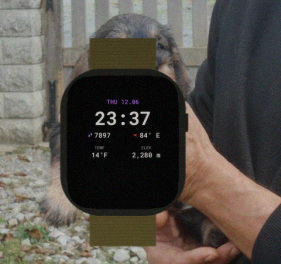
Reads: 23:37
